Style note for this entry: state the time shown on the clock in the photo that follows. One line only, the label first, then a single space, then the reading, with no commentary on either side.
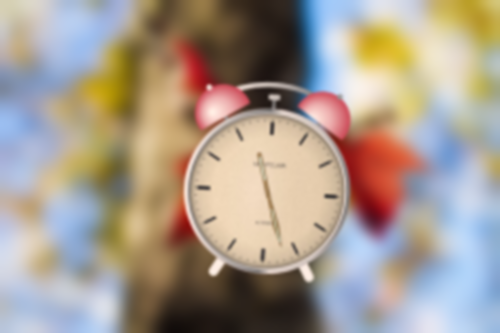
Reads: 11:27
